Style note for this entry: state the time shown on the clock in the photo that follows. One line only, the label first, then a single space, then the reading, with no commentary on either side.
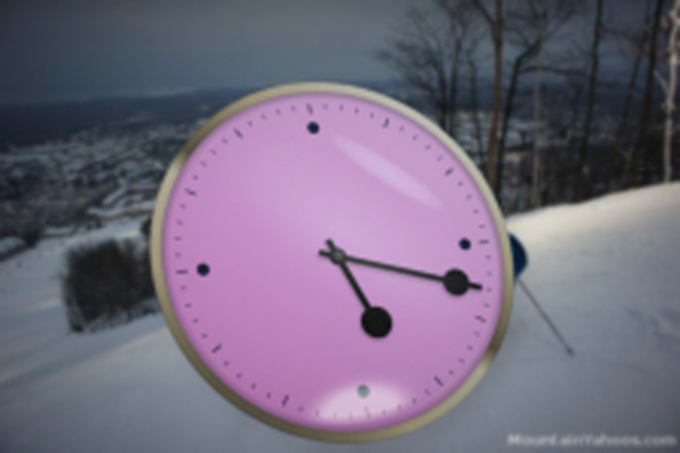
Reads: 5:18
